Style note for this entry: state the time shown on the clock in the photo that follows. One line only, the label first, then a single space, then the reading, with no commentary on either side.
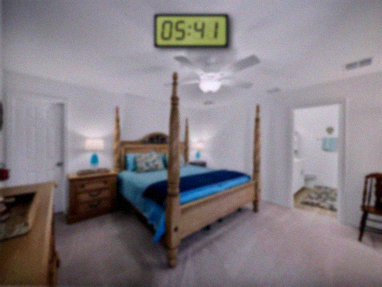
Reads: 5:41
